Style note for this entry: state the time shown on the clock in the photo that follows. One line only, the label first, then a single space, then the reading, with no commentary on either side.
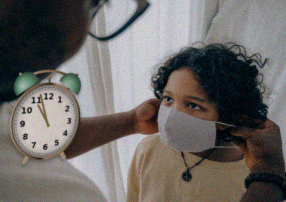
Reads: 10:57
